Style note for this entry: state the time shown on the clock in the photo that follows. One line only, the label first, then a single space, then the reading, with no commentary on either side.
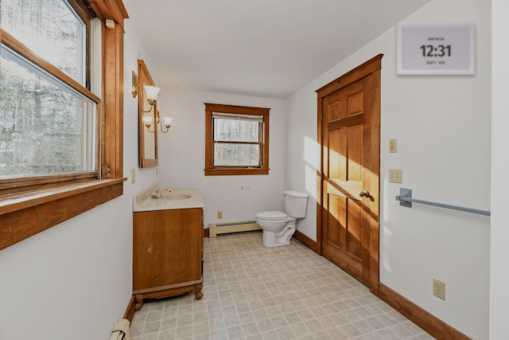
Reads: 12:31
